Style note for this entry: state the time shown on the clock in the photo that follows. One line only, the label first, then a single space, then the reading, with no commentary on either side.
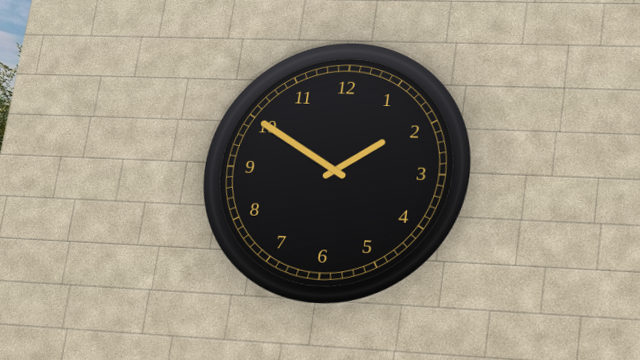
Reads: 1:50
